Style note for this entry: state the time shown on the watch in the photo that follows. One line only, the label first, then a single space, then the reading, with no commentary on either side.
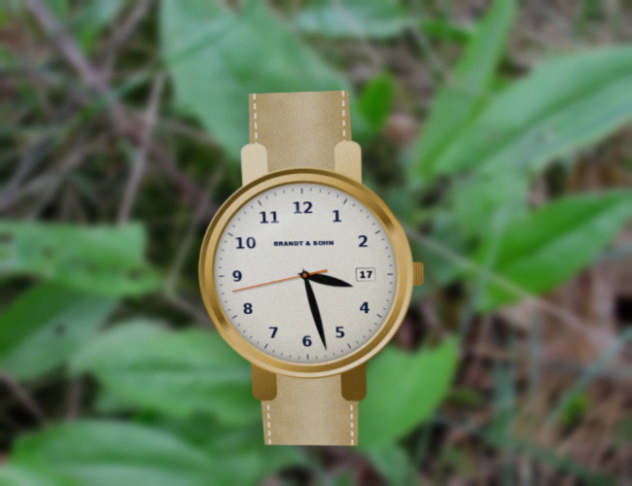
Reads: 3:27:43
